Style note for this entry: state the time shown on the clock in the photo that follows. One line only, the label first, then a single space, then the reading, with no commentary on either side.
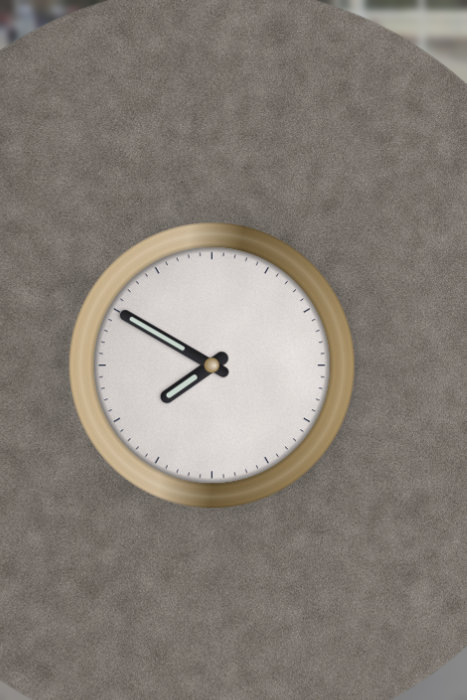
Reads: 7:50
